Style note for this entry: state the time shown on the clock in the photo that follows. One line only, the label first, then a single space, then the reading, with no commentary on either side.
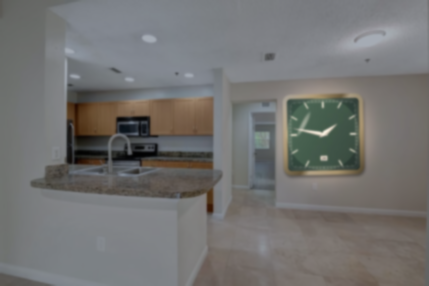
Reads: 1:47
